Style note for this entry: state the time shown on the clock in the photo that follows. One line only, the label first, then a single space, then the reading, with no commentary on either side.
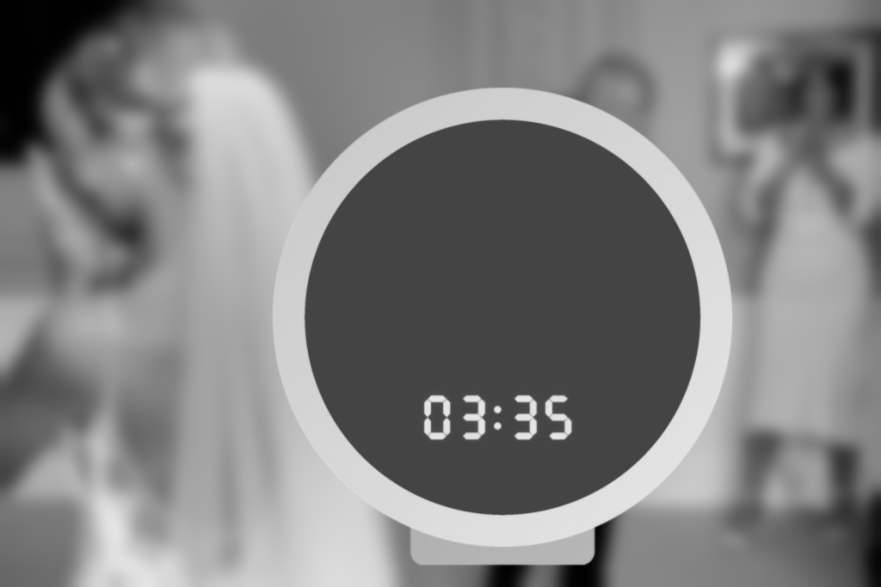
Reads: 3:35
